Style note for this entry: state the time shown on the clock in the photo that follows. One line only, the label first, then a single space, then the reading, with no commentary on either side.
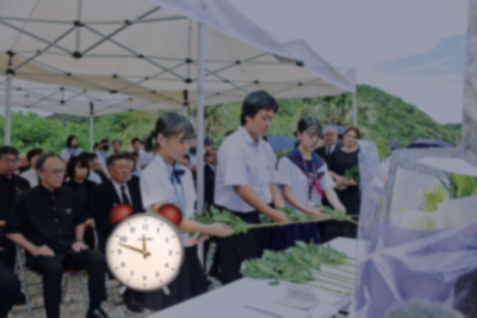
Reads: 11:48
